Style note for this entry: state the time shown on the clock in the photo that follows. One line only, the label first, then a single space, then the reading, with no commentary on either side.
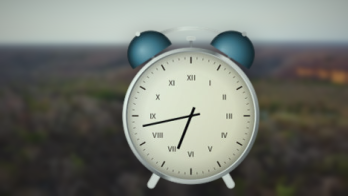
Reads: 6:43
